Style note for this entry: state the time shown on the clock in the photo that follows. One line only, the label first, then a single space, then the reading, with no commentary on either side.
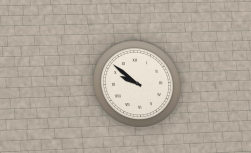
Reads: 9:52
